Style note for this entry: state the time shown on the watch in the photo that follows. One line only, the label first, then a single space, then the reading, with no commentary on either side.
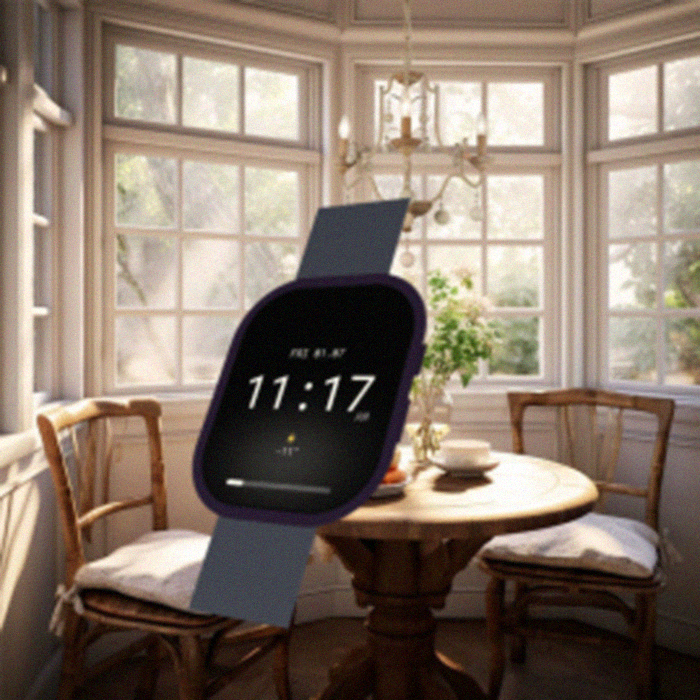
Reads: 11:17
